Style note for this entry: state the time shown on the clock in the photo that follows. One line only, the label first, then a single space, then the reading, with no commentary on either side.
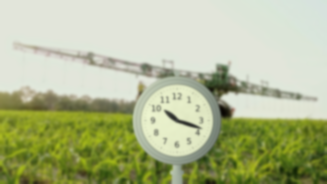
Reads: 10:18
